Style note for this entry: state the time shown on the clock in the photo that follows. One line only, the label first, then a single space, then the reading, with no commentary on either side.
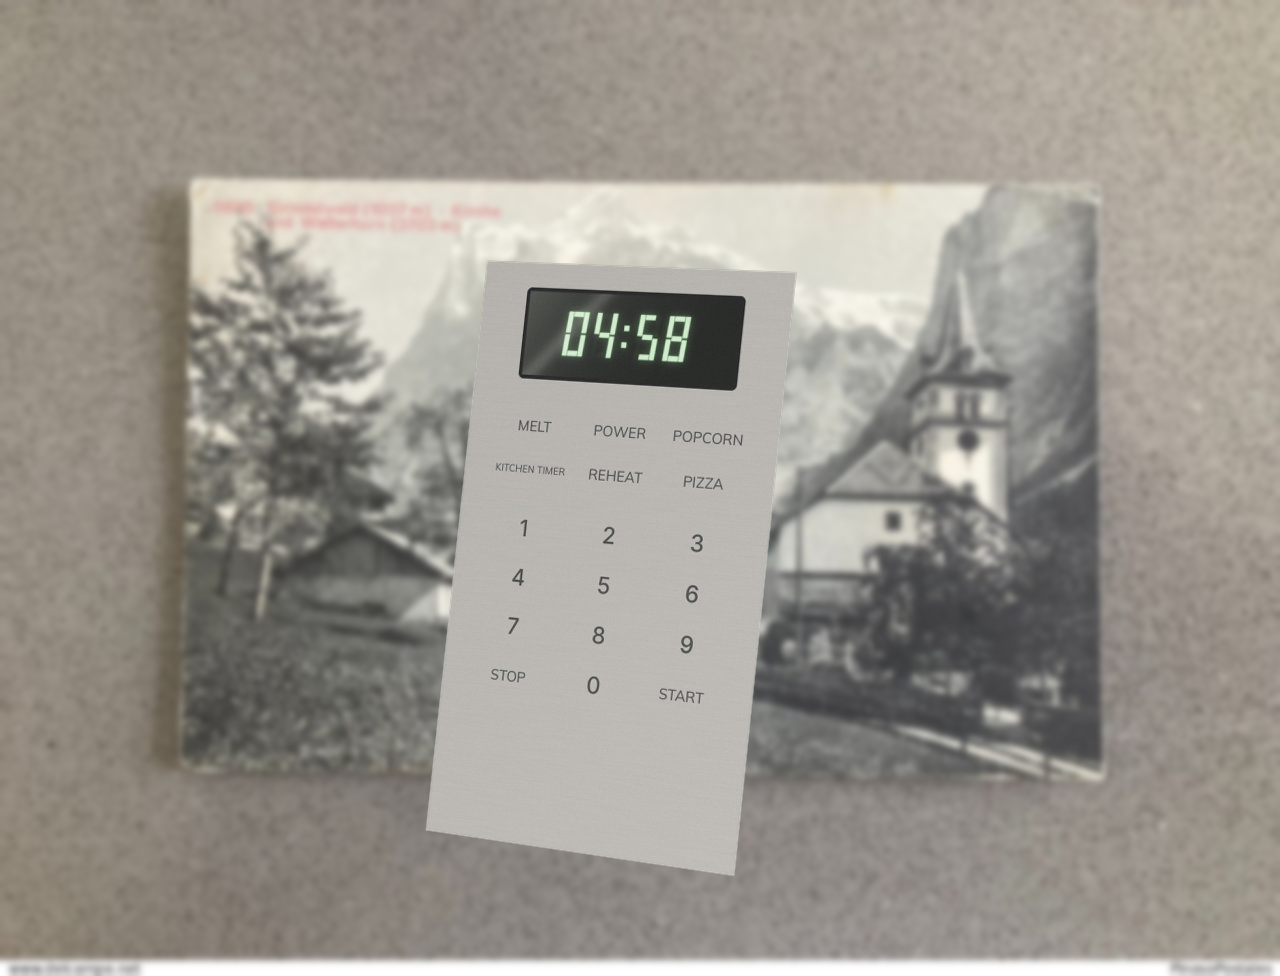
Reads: 4:58
